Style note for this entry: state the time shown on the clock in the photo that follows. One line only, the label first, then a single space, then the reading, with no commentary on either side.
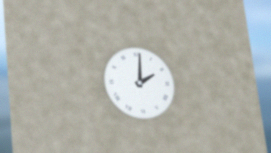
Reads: 2:01
